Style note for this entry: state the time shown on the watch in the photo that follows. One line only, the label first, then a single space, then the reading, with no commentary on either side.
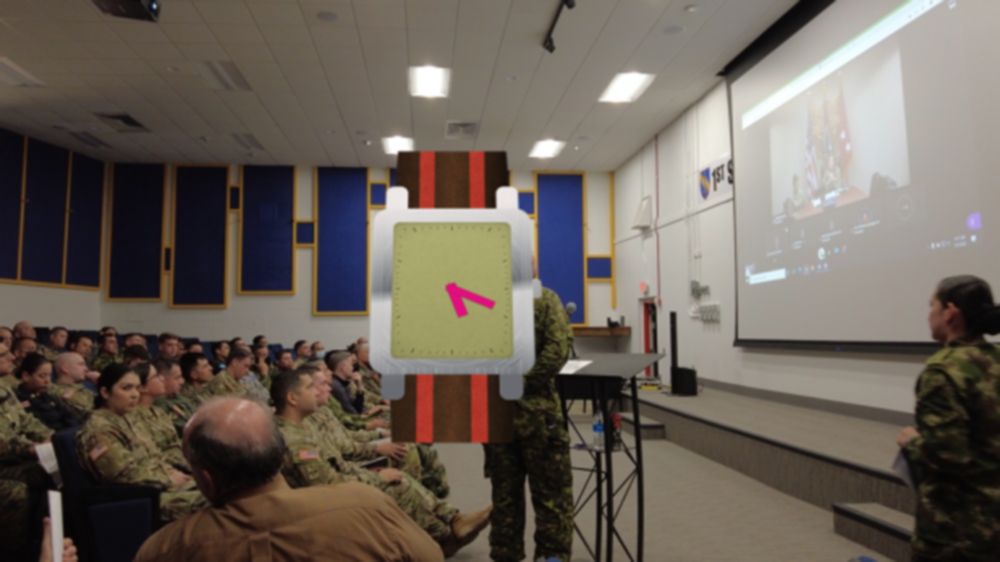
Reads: 5:19
